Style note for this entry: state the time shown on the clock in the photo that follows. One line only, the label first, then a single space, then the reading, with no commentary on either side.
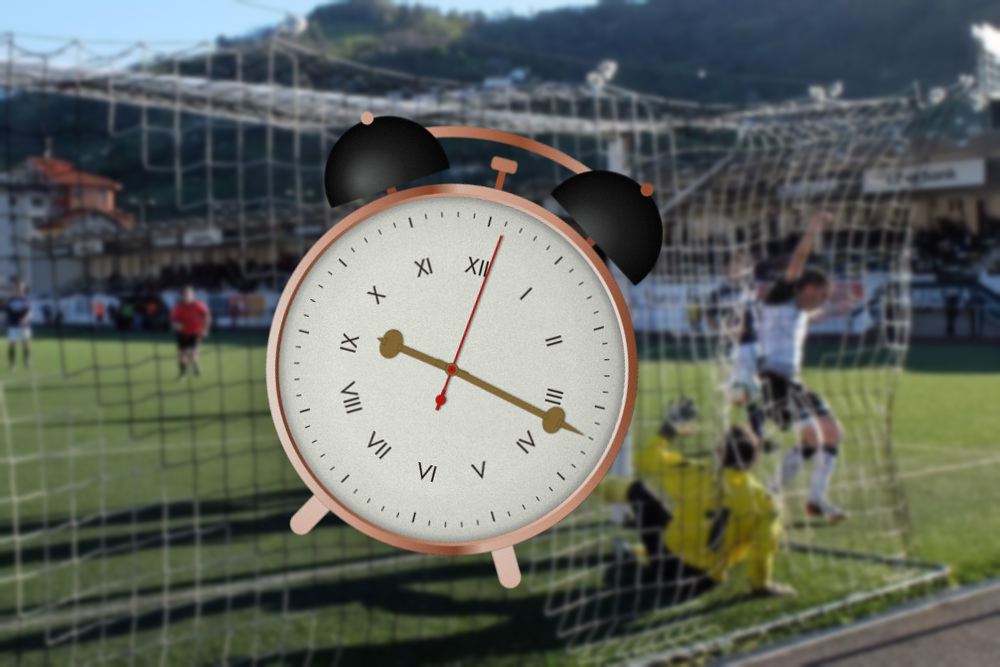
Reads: 9:17:01
